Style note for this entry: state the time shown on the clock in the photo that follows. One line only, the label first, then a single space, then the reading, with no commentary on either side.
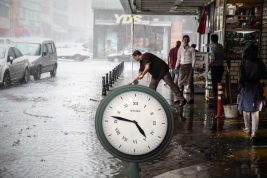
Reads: 4:47
